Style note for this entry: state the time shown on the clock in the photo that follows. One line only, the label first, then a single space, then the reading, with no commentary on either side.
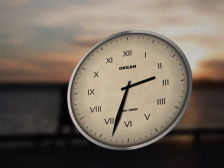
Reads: 2:33
